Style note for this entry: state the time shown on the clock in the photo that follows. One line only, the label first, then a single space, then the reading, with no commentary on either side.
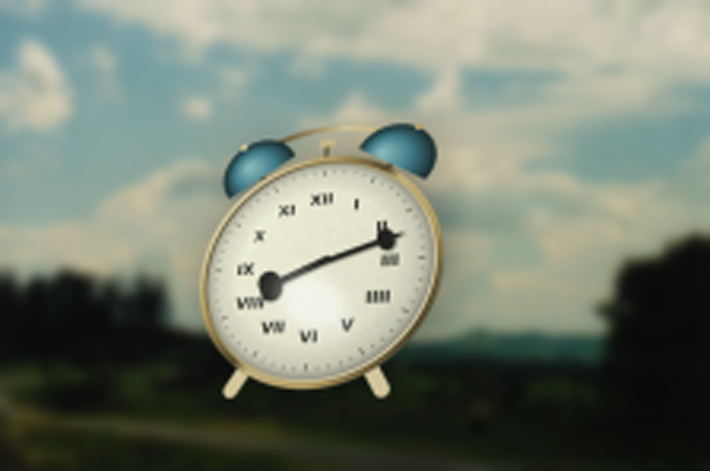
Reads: 8:12
